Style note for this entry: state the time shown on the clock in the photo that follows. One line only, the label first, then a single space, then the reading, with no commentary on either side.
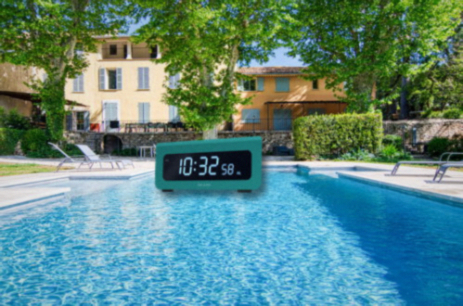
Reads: 10:32
